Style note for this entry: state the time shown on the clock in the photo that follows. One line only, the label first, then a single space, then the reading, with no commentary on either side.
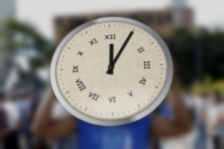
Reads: 12:05
